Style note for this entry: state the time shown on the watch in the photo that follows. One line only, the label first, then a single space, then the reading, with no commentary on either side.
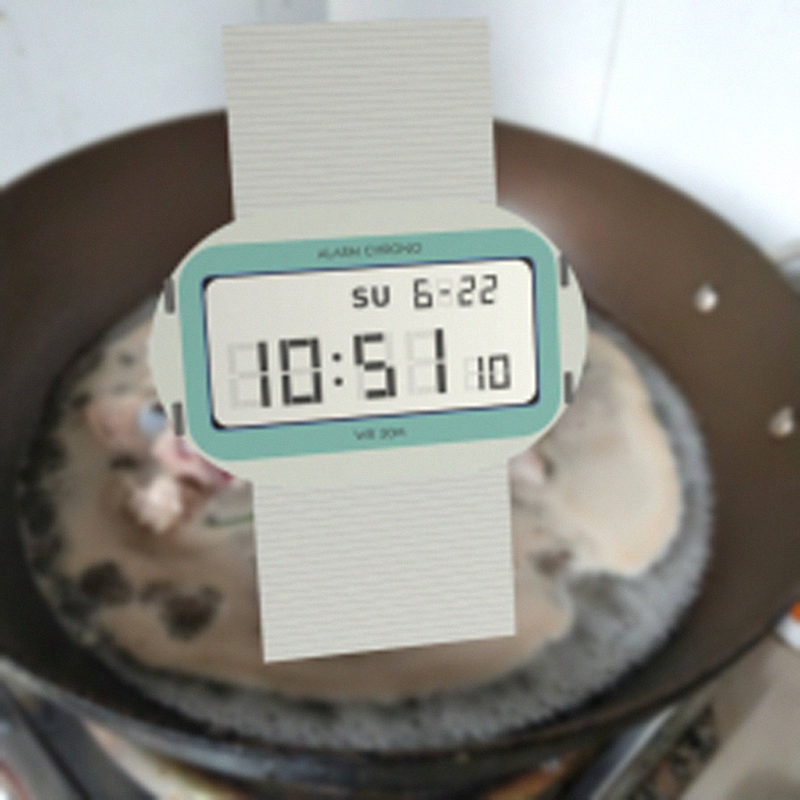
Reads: 10:51:10
